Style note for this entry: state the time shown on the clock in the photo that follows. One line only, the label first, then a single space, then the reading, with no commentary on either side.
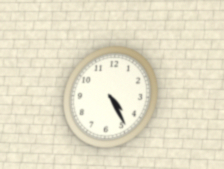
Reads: 4:24
